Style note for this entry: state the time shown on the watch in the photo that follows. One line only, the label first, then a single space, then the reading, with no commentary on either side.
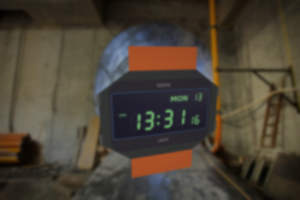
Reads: 13:31
